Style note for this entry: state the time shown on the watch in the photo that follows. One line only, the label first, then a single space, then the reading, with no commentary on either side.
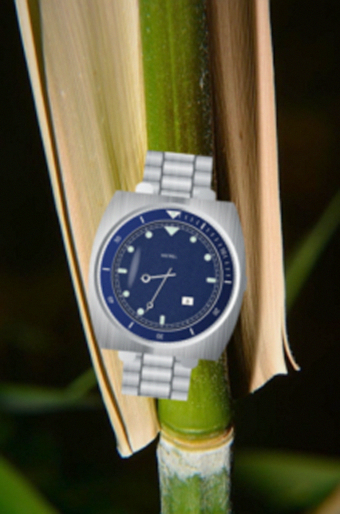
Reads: 8:34
